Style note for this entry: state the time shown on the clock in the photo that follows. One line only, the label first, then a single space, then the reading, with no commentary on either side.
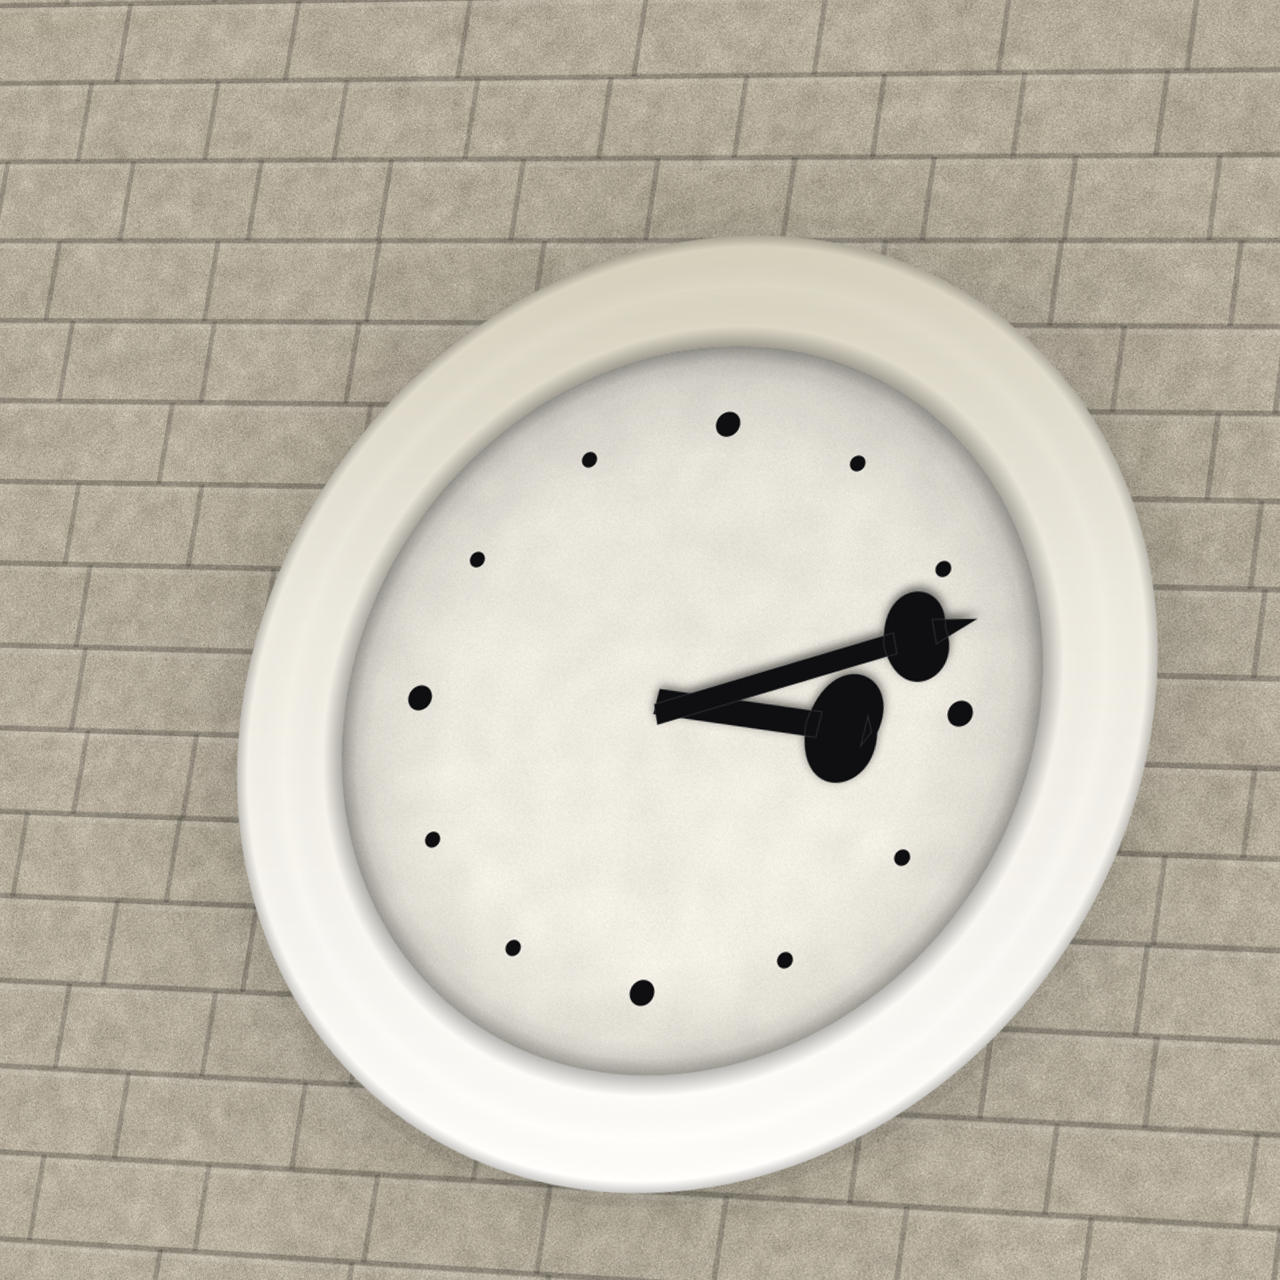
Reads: 3:12
